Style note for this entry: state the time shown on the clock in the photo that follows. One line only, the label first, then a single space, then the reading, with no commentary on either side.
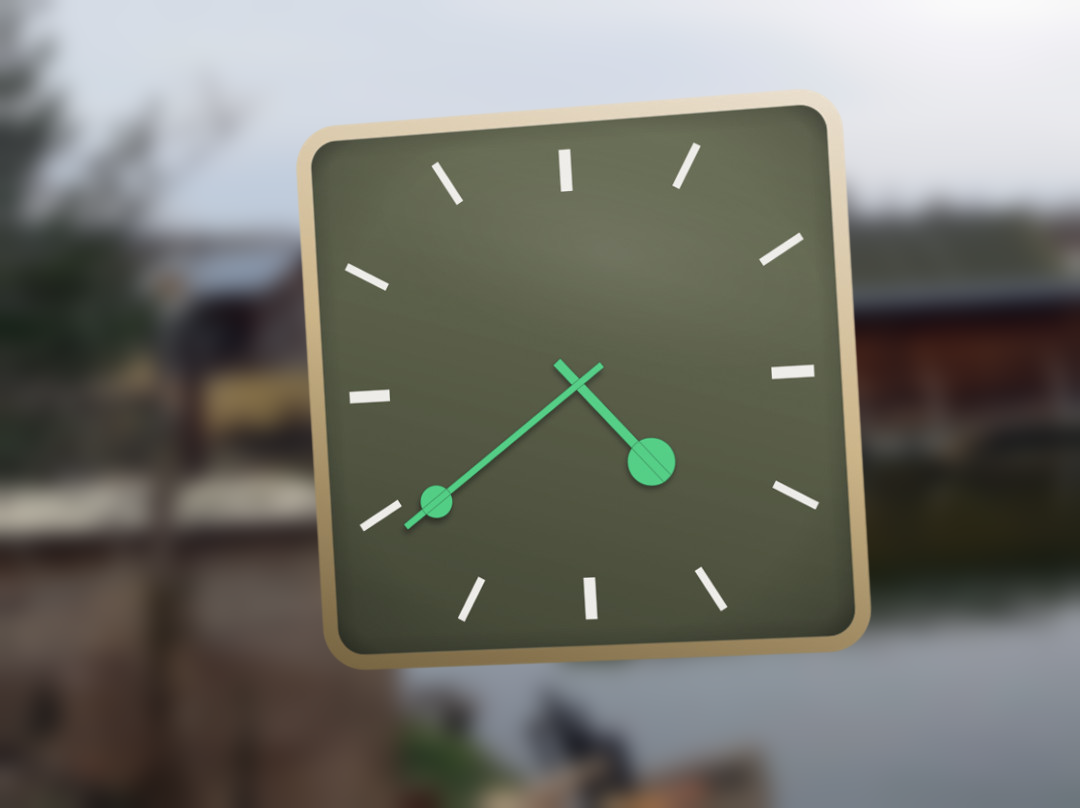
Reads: 4:39
